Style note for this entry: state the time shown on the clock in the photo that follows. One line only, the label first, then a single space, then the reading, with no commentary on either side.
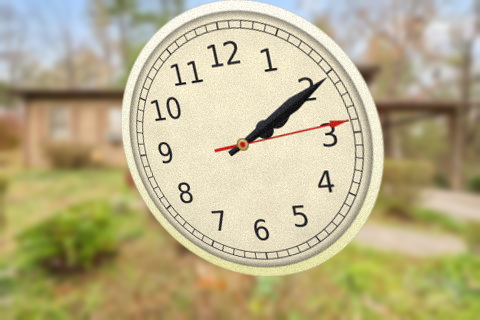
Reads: 2:10:14
